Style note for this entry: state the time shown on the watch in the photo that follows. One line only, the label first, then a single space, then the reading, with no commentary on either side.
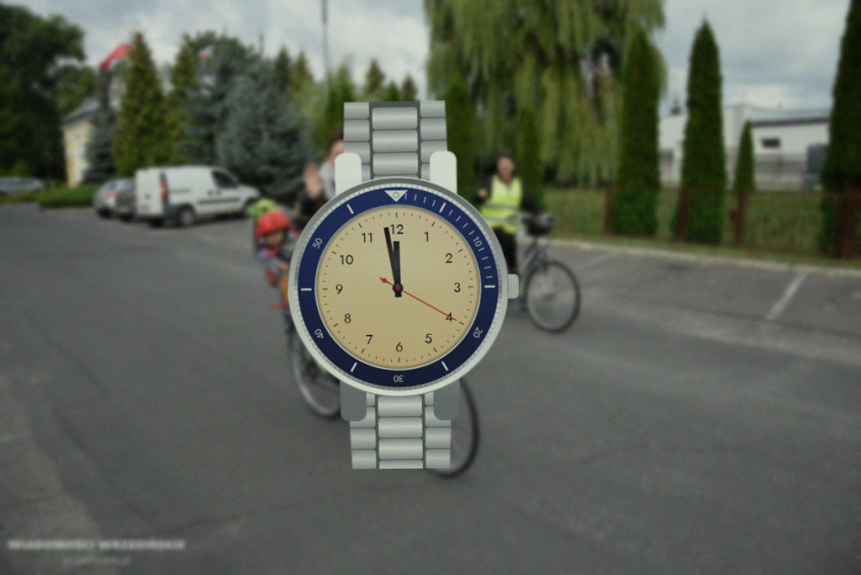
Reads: 11:58:20
